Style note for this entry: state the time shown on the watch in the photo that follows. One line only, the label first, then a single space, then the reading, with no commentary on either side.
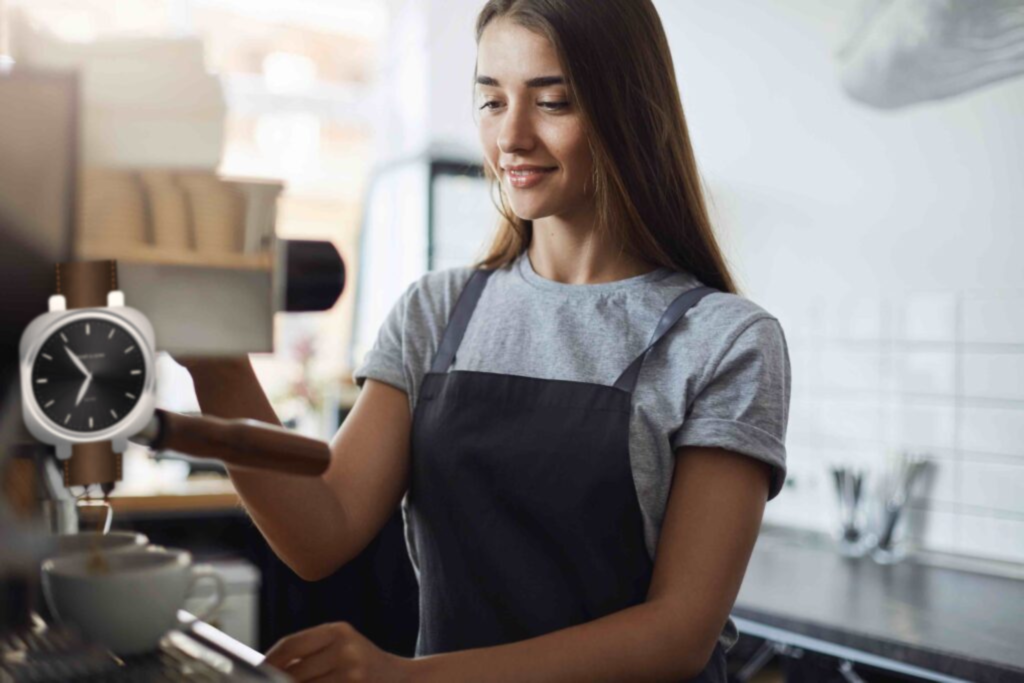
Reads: 6:54
